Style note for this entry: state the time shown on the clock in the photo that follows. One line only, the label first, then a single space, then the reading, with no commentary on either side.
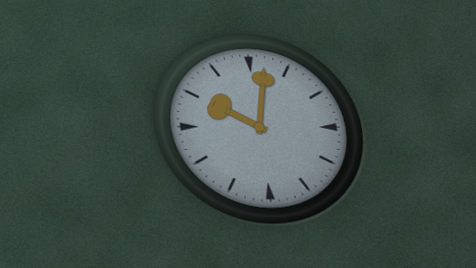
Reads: 10:02
